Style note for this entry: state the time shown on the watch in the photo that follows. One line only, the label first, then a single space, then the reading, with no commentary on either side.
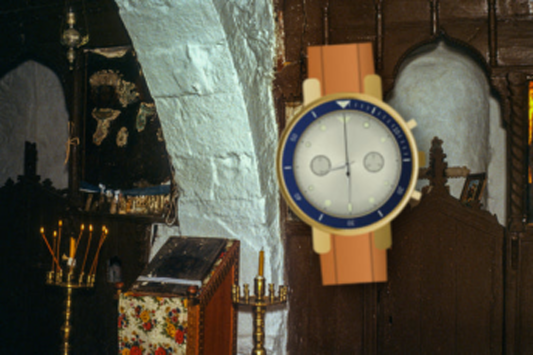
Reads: 8:30
